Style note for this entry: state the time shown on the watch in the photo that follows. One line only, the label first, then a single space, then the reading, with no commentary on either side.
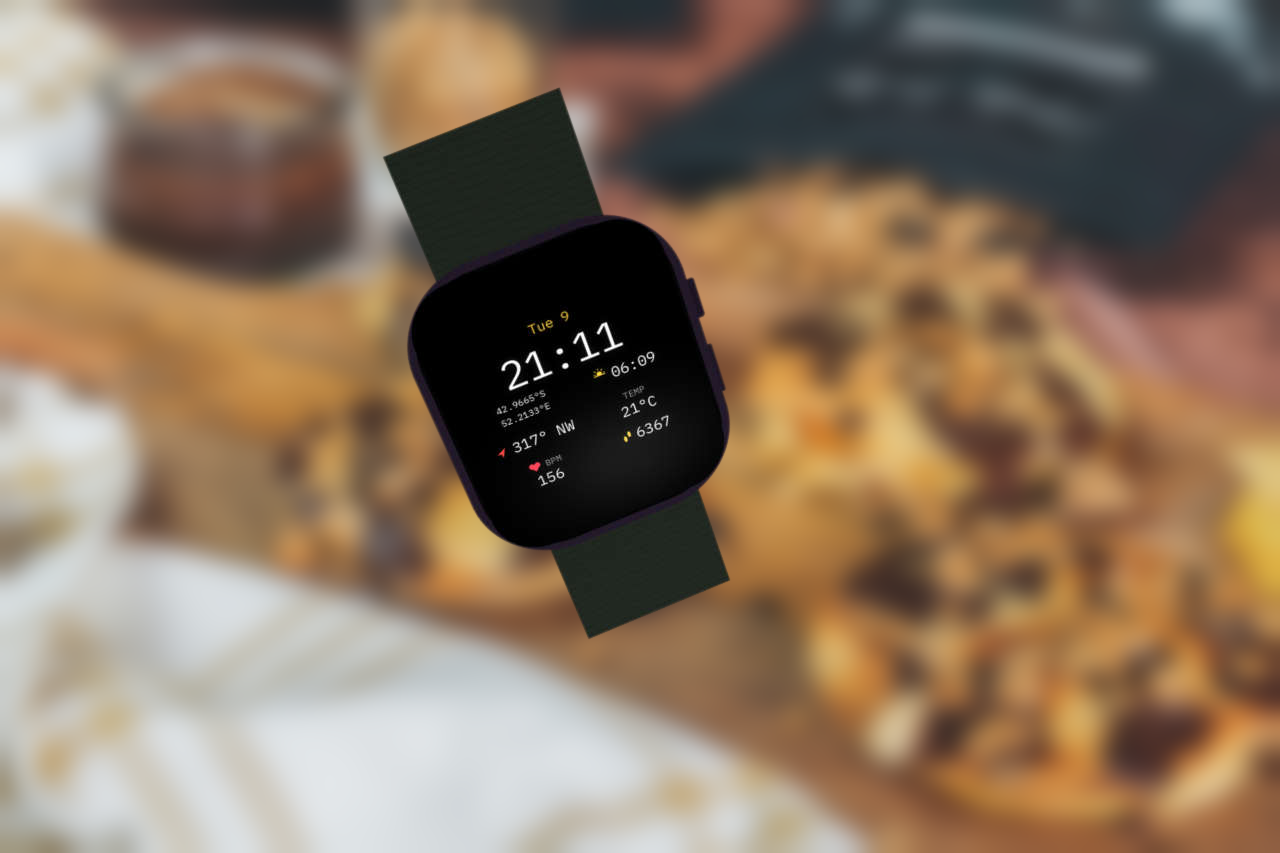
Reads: 21:11
